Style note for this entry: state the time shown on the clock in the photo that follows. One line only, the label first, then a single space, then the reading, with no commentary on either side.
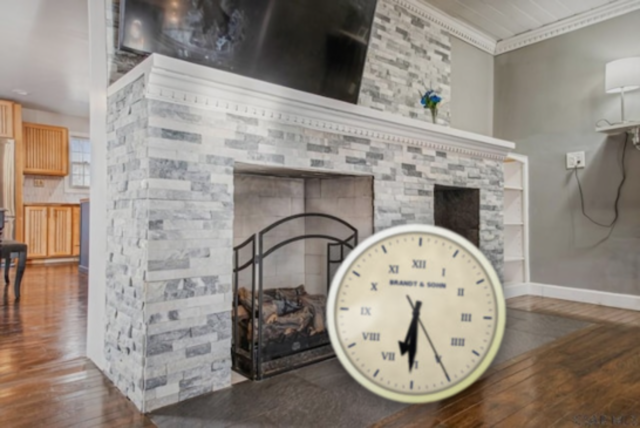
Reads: 6:30:25
